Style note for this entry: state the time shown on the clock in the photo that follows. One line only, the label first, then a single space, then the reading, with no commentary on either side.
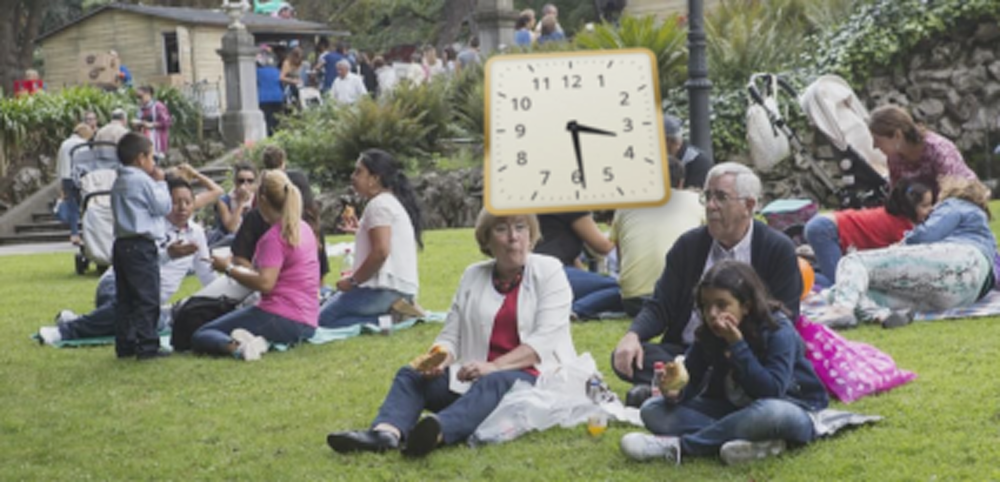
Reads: 3:29
